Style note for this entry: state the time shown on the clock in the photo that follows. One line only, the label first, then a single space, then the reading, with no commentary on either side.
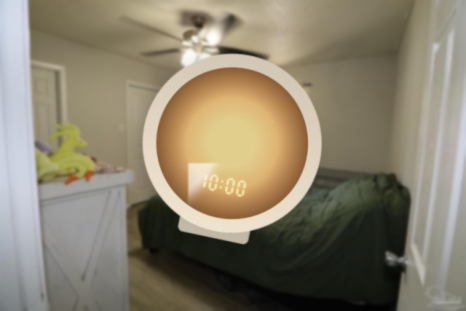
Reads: 10:00
